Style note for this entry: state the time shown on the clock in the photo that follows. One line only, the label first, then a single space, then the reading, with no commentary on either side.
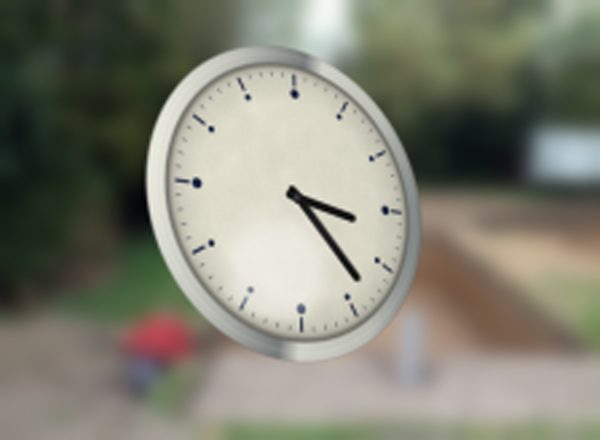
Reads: 3:23
